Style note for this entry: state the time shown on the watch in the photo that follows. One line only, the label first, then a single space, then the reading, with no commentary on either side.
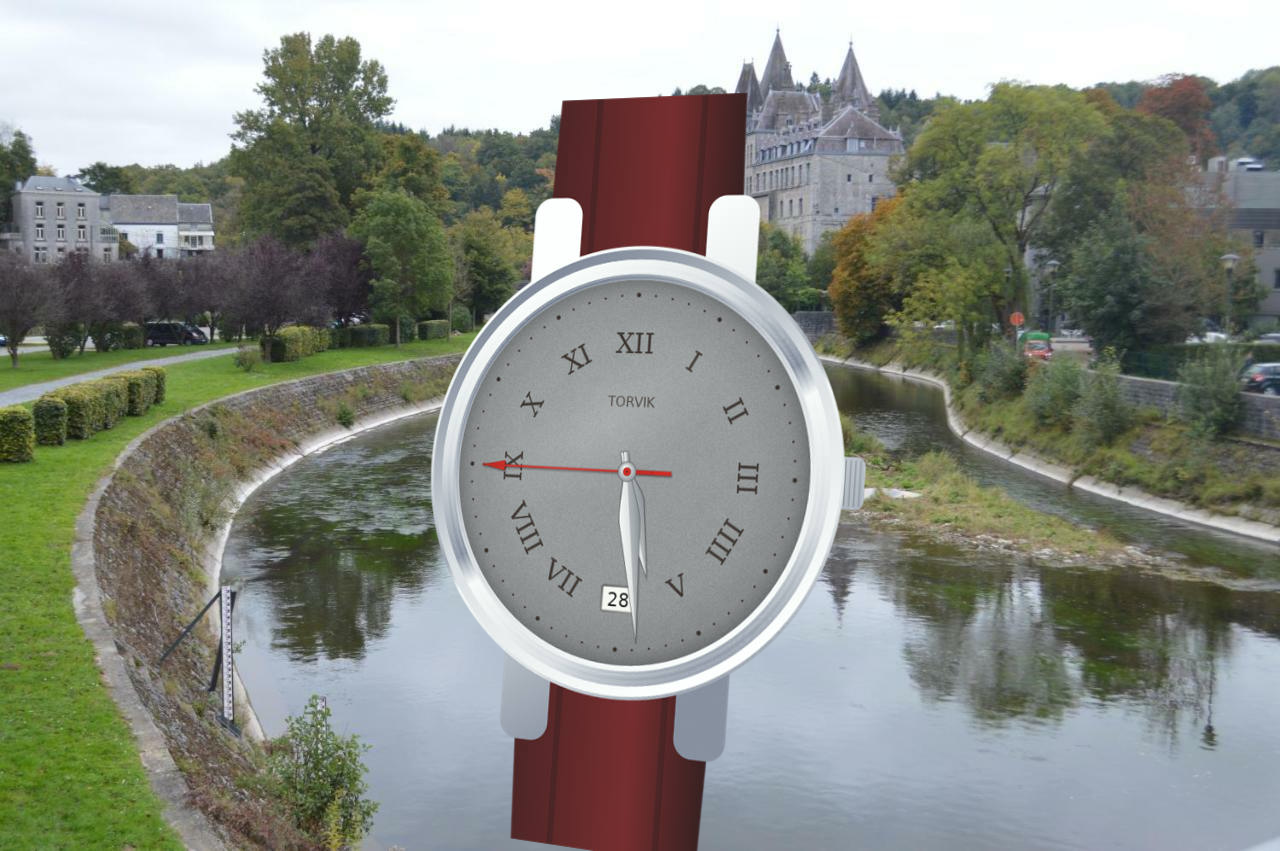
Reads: 5:28:45
